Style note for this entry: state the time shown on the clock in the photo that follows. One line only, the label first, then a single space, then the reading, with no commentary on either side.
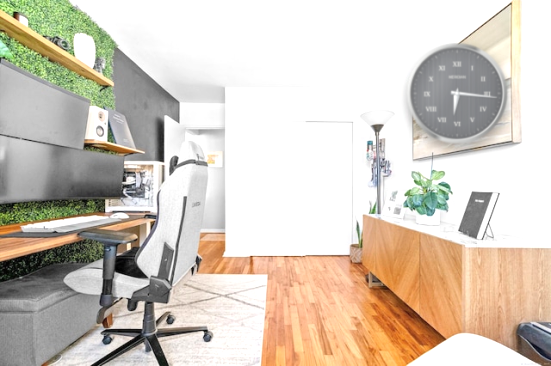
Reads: 6:16
